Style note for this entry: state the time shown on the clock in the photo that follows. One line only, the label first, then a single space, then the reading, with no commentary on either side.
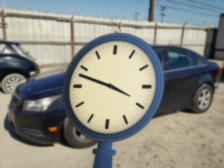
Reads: 3:48
